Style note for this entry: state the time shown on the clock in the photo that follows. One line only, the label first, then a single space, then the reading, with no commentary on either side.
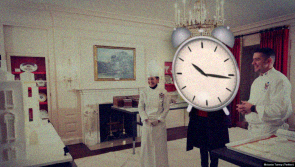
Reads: 10:16
